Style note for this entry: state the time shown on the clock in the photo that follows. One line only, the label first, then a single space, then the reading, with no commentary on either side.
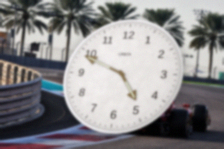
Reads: 4:49
